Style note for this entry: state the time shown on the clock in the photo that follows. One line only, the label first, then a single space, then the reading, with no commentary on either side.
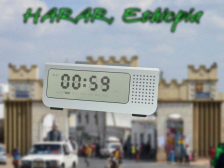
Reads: 0:59
